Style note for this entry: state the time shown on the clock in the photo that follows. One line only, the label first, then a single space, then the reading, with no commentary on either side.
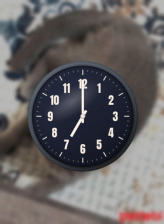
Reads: 7:00
